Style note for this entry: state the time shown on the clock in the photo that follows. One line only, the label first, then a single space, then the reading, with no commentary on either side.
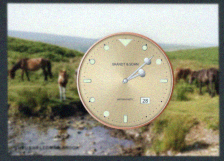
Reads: 2:08
